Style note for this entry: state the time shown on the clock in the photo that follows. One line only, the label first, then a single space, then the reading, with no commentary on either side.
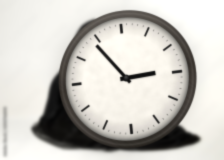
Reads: 2:54
